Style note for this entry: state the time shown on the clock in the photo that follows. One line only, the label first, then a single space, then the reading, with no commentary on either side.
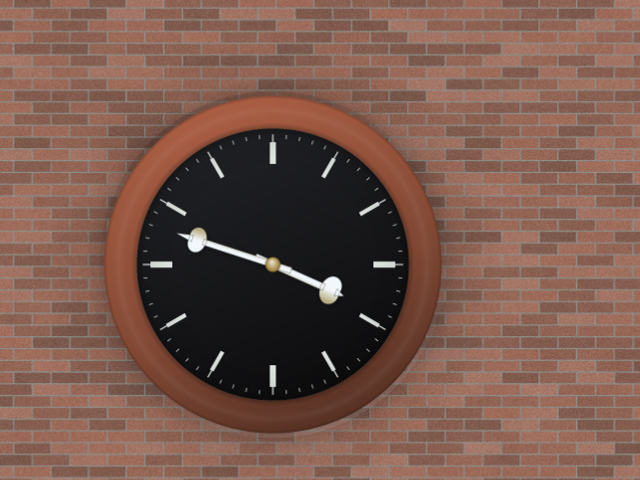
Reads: 3:48
